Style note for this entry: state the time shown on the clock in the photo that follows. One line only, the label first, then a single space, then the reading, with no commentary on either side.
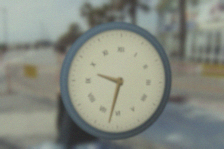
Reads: 9:32
